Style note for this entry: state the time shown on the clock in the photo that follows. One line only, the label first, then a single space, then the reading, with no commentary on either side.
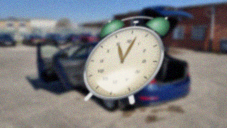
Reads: 11:02
